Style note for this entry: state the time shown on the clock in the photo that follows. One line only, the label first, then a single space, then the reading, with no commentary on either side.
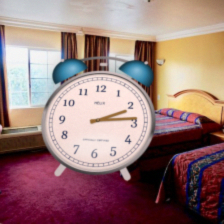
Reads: 2:14
